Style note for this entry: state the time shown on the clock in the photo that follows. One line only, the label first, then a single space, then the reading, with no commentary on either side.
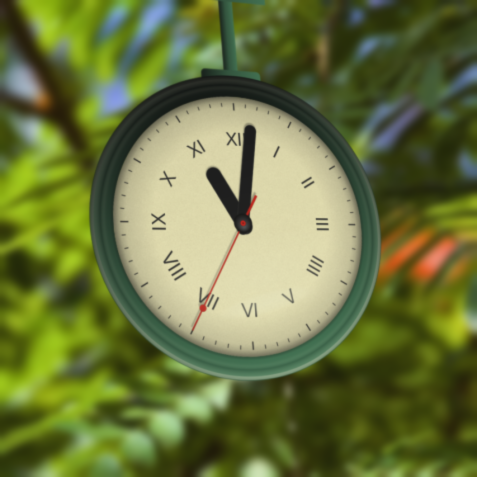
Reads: 11:01:35
